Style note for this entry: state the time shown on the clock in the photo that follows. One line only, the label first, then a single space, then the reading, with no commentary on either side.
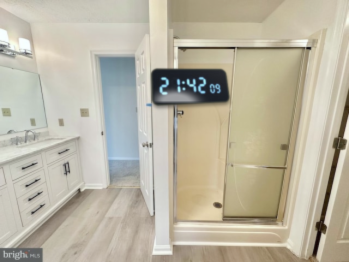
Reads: 21:42:09
